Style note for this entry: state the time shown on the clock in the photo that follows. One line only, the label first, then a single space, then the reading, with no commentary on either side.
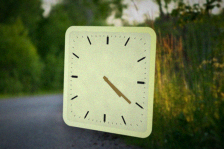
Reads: 4:21
